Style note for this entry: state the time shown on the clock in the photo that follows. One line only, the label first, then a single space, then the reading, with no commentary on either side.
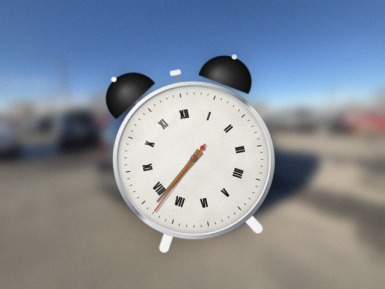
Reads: 7:38:38
